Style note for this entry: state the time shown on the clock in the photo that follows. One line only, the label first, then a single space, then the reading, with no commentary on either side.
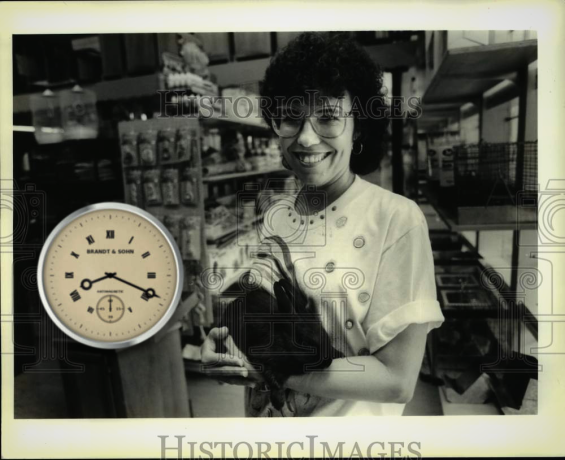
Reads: 8:19
